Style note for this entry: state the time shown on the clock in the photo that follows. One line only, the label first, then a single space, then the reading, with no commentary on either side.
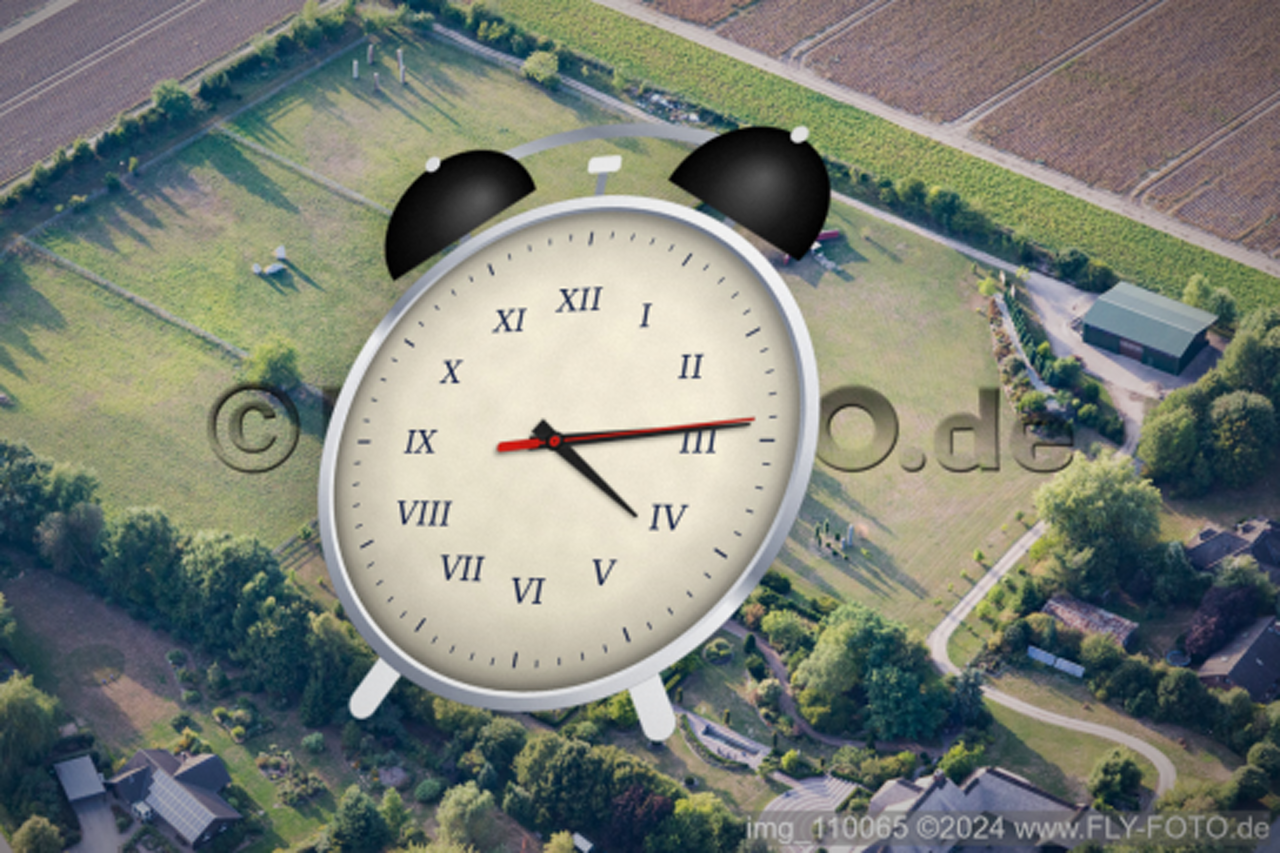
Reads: 4:14:14
